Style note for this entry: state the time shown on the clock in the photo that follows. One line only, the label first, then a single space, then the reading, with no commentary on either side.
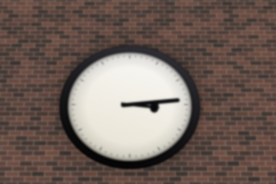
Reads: 3:14
